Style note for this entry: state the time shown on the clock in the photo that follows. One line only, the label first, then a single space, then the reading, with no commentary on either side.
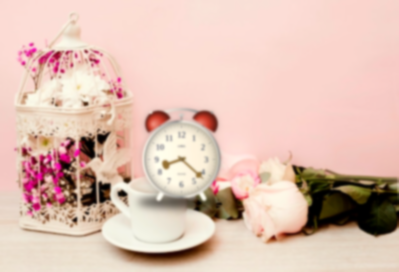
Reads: 8:22
